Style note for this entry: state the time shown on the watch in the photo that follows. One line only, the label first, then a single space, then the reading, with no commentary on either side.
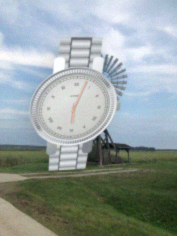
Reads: 6:03
